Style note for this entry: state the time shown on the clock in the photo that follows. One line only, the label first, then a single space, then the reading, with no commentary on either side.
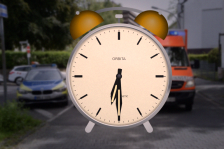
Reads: 6:30
